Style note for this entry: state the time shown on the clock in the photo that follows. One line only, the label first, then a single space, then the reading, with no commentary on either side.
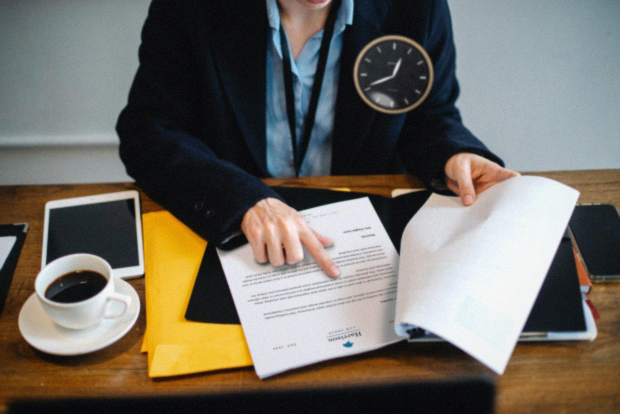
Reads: 12:41
